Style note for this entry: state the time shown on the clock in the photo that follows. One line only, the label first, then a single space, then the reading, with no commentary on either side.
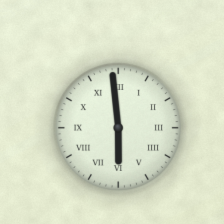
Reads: 5:59
